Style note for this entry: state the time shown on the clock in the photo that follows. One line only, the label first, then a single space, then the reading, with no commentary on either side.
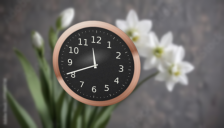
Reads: 11:41
